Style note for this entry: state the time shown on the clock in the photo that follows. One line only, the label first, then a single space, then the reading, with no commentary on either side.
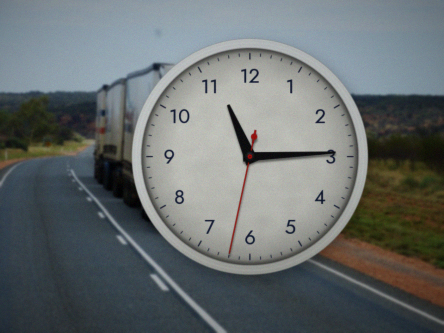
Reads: 11:14:32
